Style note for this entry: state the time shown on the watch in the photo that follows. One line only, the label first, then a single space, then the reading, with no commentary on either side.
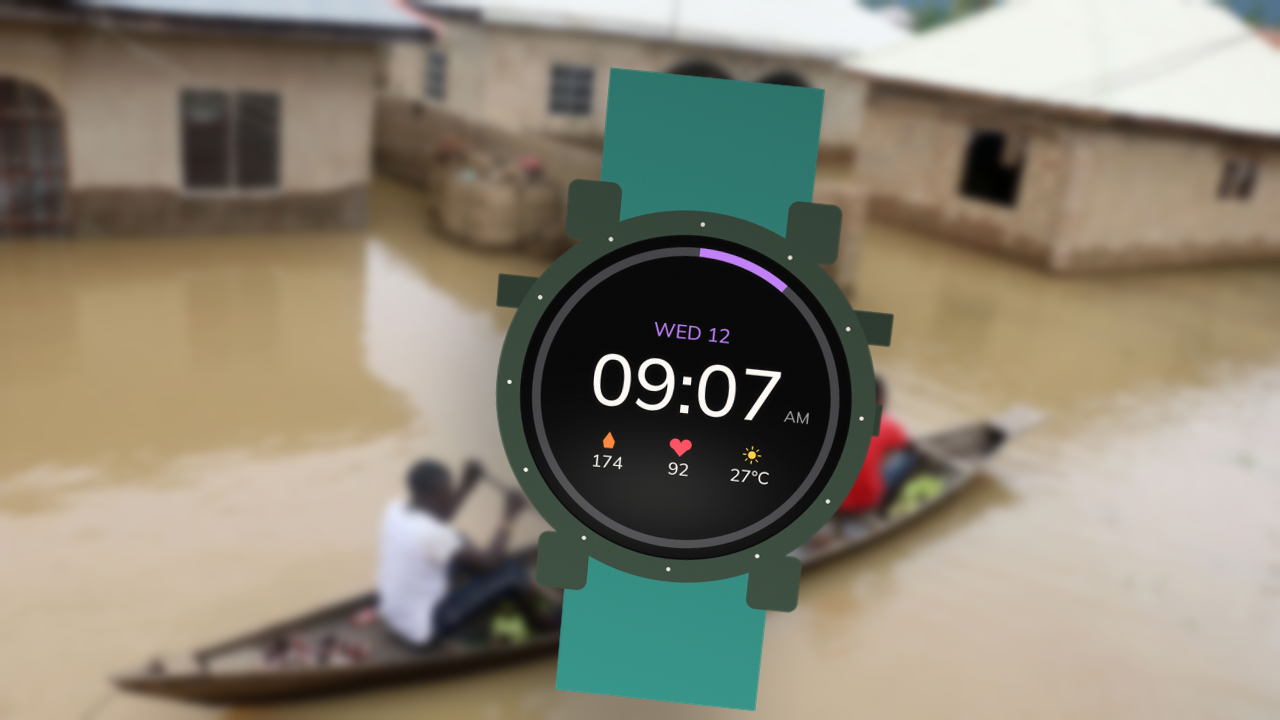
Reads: 9:07
